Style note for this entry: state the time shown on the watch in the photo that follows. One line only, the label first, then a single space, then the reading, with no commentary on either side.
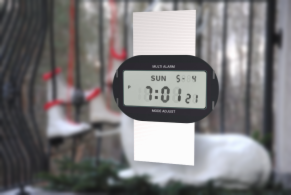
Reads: 7:01:21
